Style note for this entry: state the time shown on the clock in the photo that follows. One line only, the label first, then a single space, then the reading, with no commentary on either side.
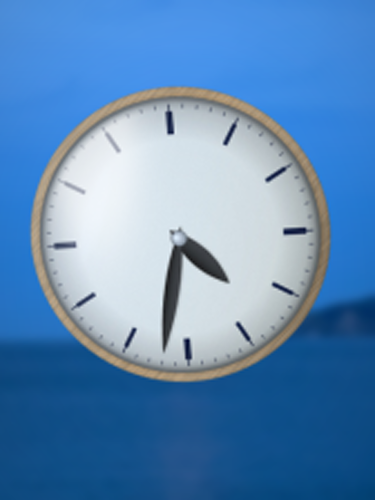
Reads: 4:32
